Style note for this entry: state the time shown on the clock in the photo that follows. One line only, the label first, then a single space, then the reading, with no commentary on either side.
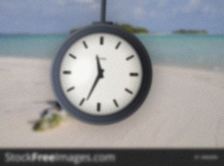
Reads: 11:34
